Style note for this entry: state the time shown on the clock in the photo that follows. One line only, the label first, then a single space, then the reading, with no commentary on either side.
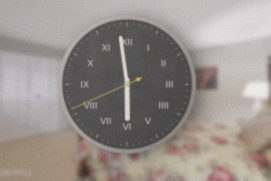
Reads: 5:58:41
